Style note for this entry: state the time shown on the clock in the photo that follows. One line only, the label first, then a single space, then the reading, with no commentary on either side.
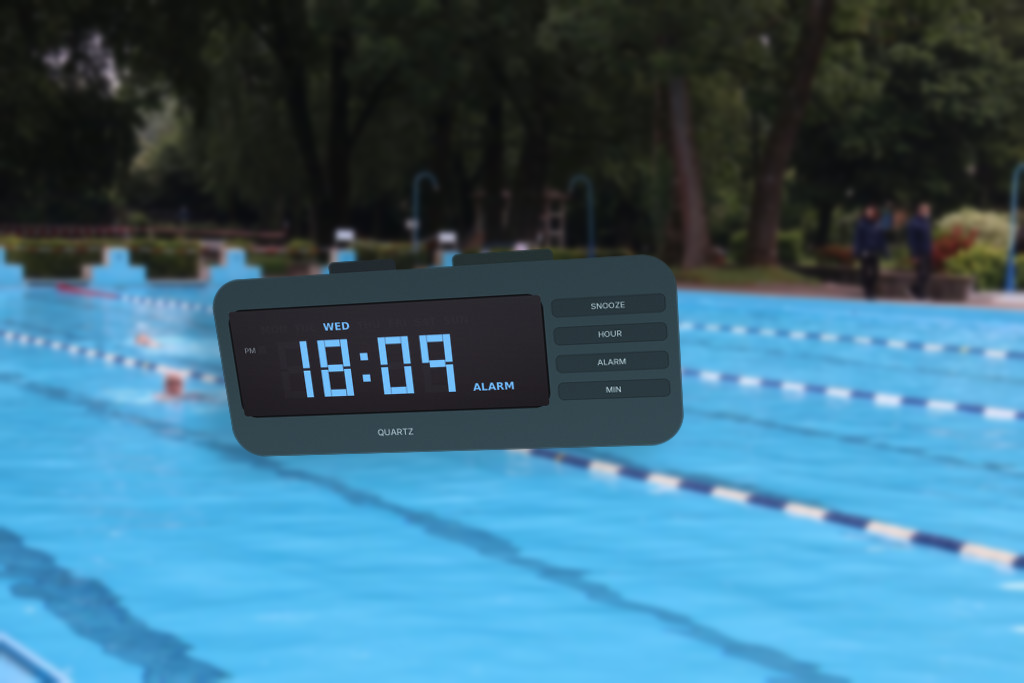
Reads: 18:09
